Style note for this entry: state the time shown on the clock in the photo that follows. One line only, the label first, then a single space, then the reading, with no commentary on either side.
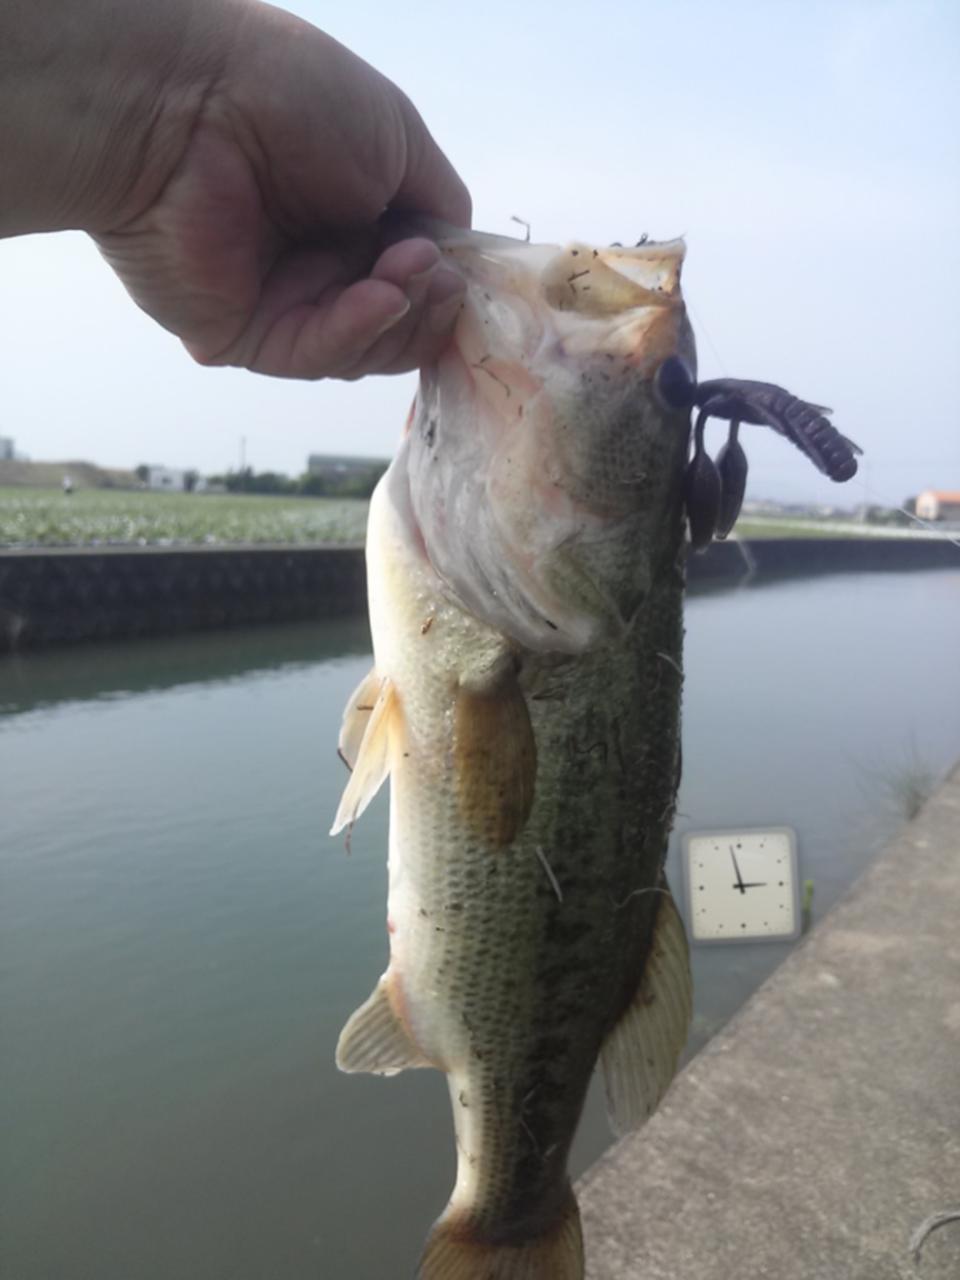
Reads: 2:58
